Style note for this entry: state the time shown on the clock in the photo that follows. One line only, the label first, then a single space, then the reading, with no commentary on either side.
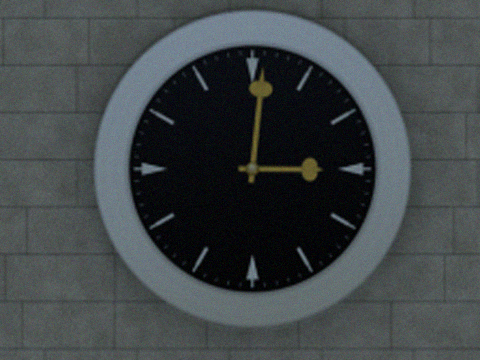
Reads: 3:01
